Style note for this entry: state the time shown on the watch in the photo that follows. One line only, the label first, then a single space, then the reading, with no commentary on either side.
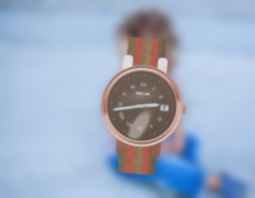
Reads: 2:43
